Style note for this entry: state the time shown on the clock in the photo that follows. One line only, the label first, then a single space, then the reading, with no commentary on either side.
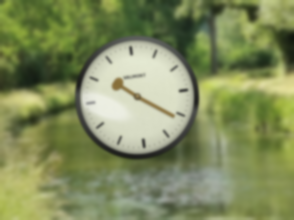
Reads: 10:21
